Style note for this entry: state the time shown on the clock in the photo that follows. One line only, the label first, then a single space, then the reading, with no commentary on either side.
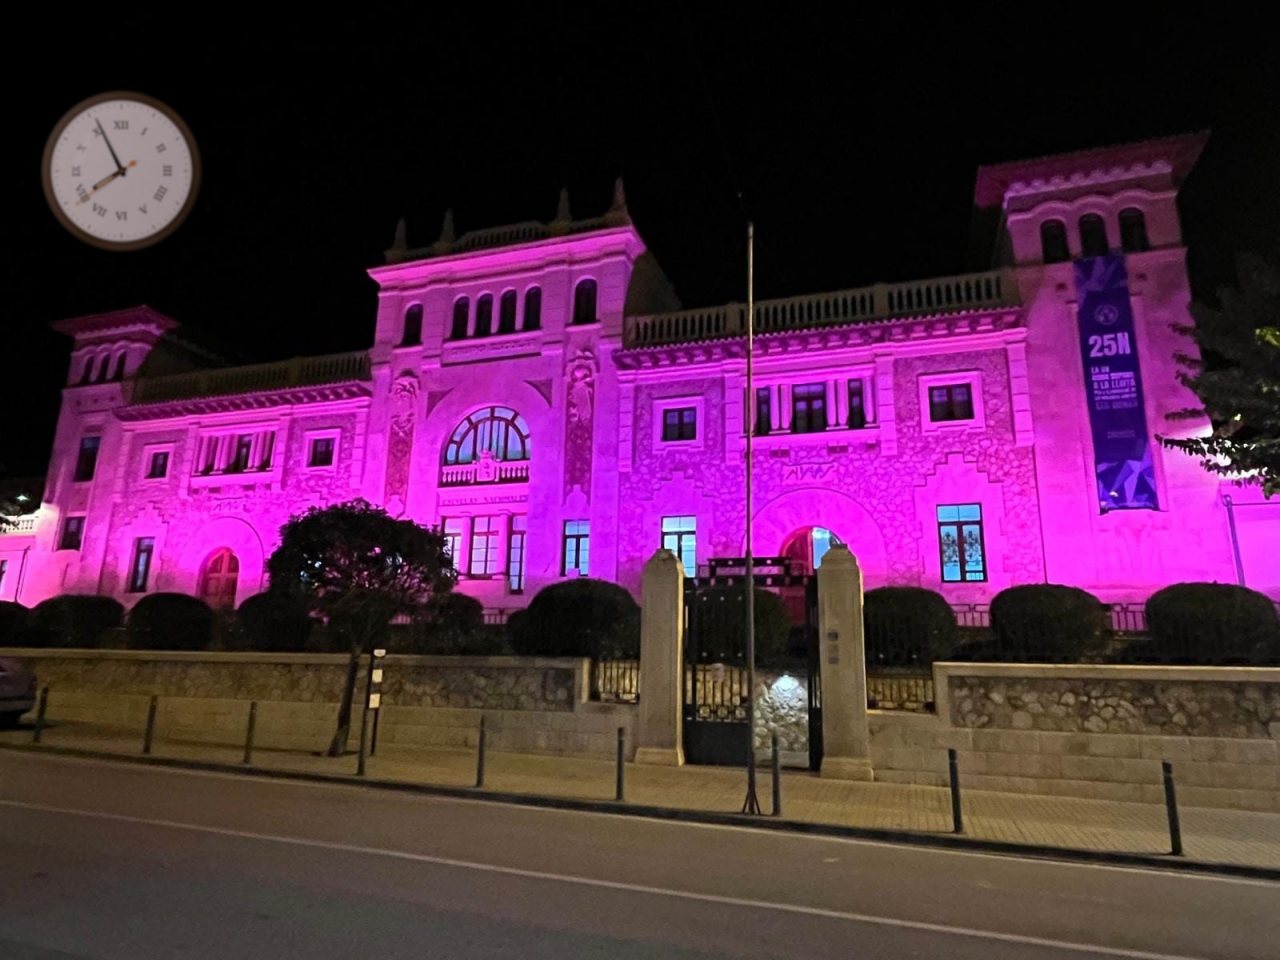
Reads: 7:55:39
